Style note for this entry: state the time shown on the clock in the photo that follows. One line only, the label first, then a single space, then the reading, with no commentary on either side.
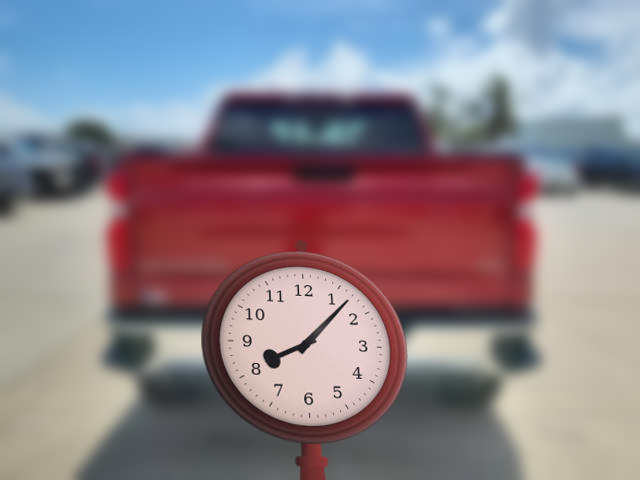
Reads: 8:07
